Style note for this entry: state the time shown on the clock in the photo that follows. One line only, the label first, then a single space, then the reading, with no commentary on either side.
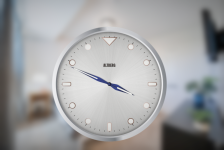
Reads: 3:49
